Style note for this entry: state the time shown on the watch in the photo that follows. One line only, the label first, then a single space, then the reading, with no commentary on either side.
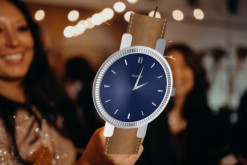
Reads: 2:02
